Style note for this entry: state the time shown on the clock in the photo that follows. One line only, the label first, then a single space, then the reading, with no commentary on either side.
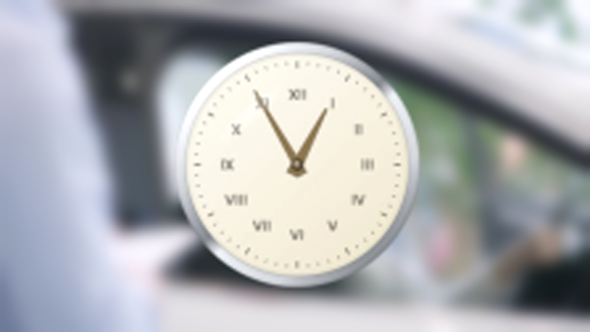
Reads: 12:55
